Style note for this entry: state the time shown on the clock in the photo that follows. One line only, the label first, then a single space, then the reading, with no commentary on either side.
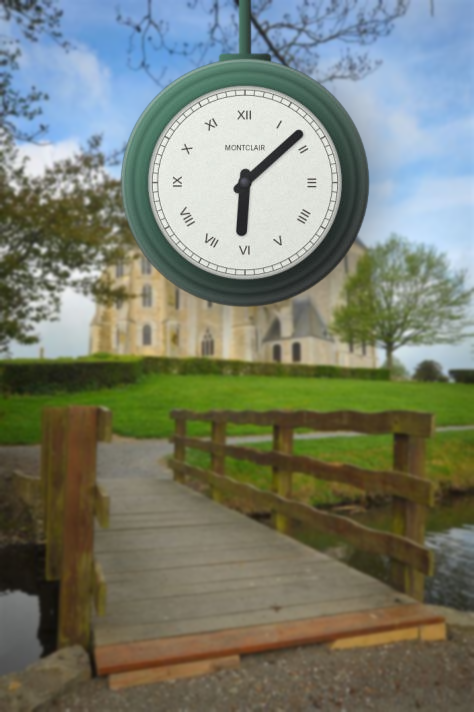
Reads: 6:08
